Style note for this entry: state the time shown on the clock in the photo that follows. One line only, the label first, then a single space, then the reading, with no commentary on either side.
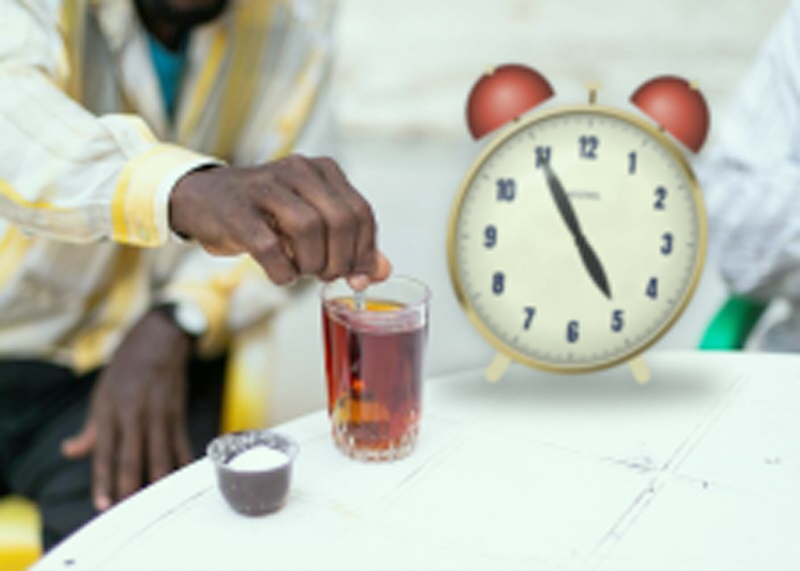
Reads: 4:55
